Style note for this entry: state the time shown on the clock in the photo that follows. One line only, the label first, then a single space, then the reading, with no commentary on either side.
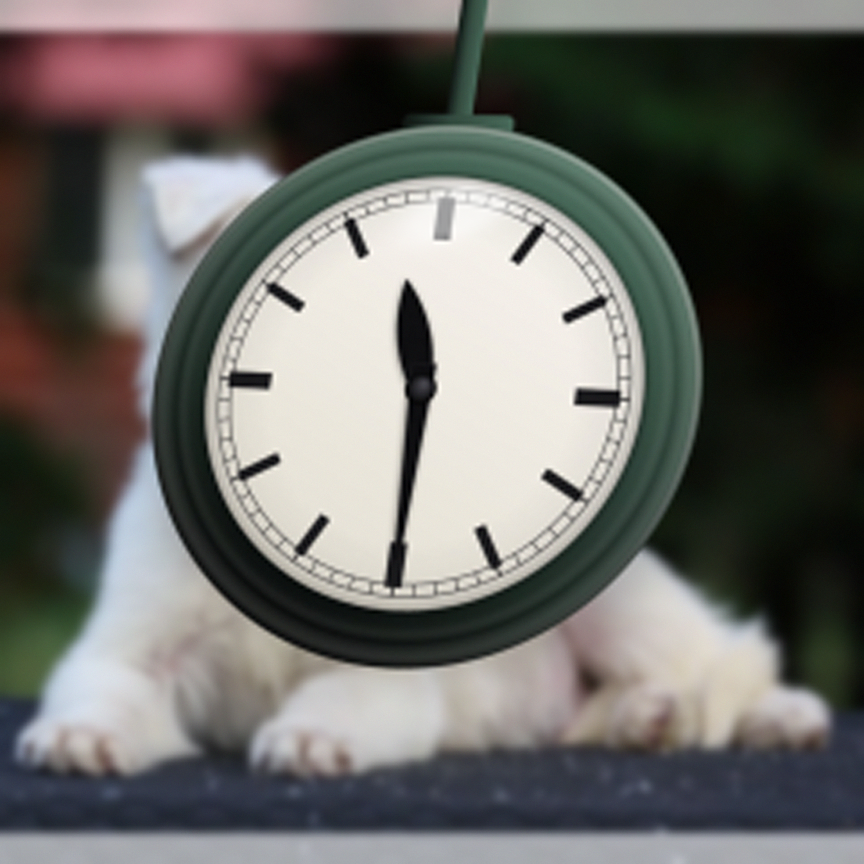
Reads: 11:30
